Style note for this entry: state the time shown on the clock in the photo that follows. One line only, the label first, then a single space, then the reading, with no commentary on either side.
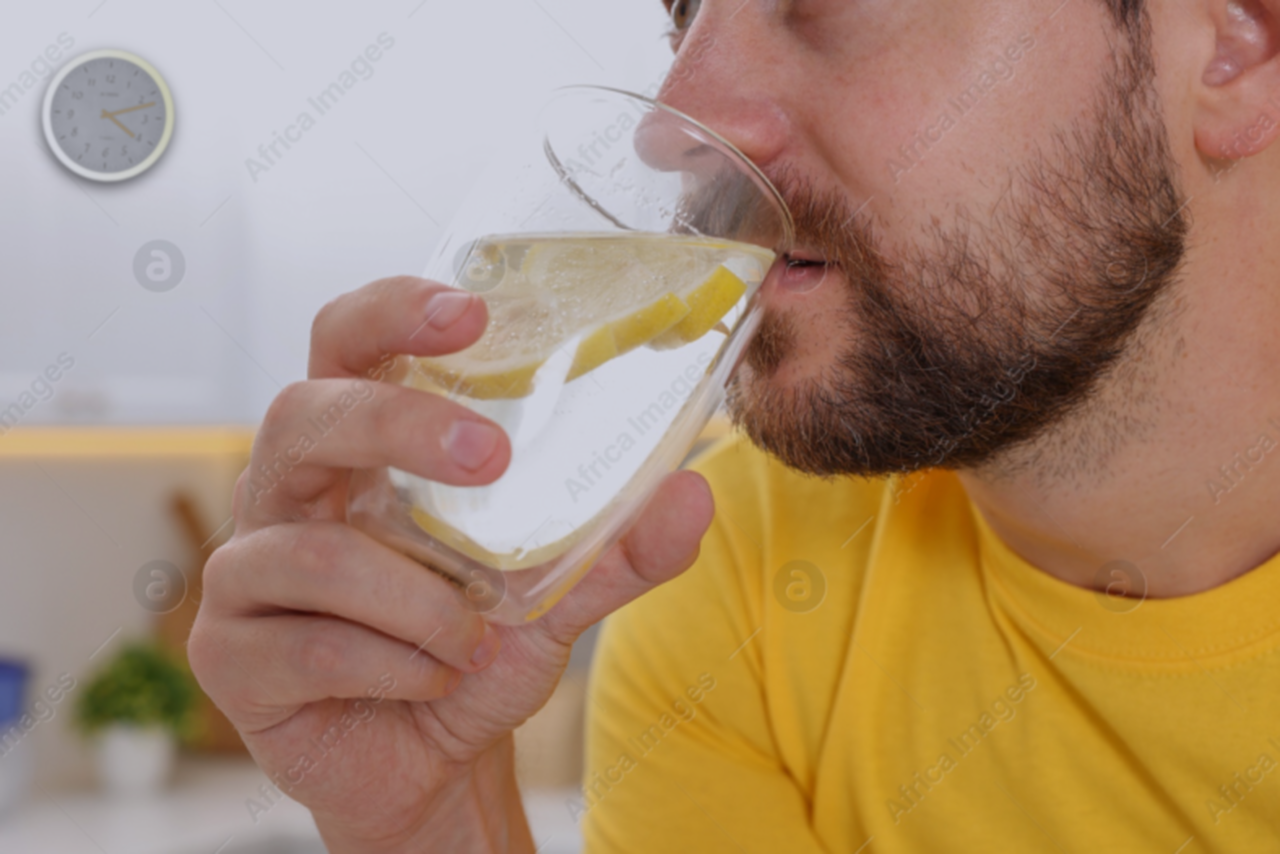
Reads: 4:12
